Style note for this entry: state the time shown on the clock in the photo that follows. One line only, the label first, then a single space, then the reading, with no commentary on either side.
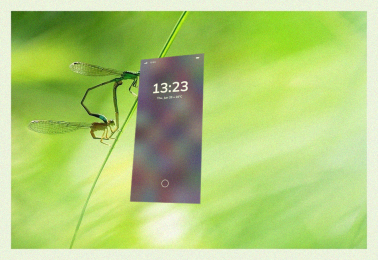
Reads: 13:23
